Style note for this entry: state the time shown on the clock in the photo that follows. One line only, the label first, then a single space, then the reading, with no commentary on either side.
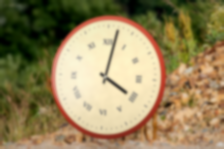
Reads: 4:02
